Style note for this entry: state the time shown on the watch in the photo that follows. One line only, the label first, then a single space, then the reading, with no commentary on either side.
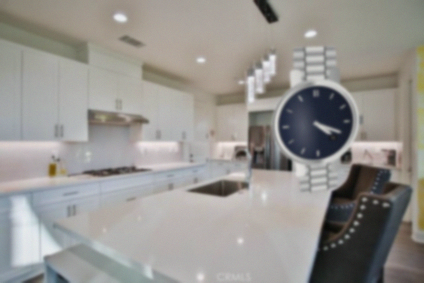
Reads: 4:19
